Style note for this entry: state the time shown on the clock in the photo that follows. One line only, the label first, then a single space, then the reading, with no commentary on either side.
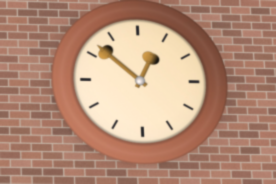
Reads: 12:52
